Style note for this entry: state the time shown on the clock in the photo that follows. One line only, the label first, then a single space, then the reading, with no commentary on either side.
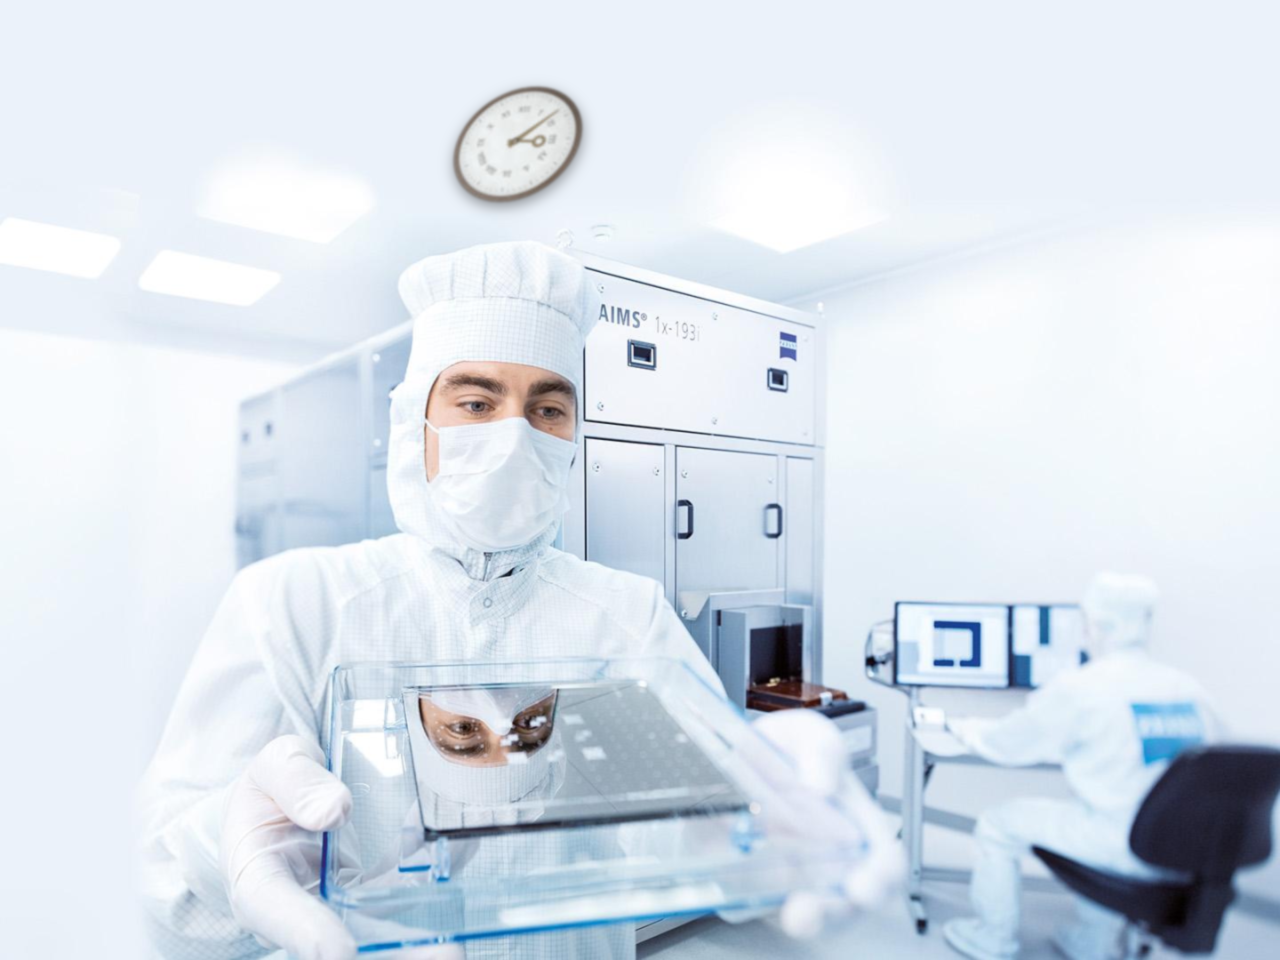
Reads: 3:08
